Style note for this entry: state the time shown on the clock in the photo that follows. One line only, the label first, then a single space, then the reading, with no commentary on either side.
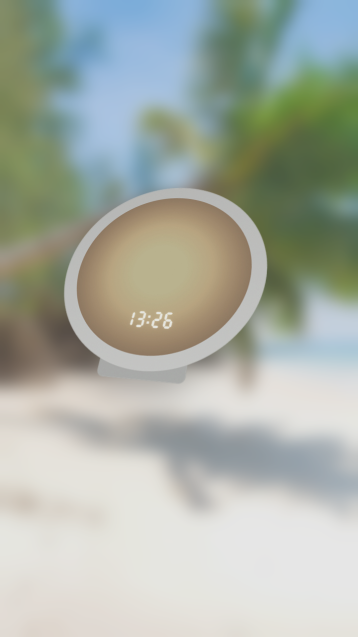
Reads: 13:26
